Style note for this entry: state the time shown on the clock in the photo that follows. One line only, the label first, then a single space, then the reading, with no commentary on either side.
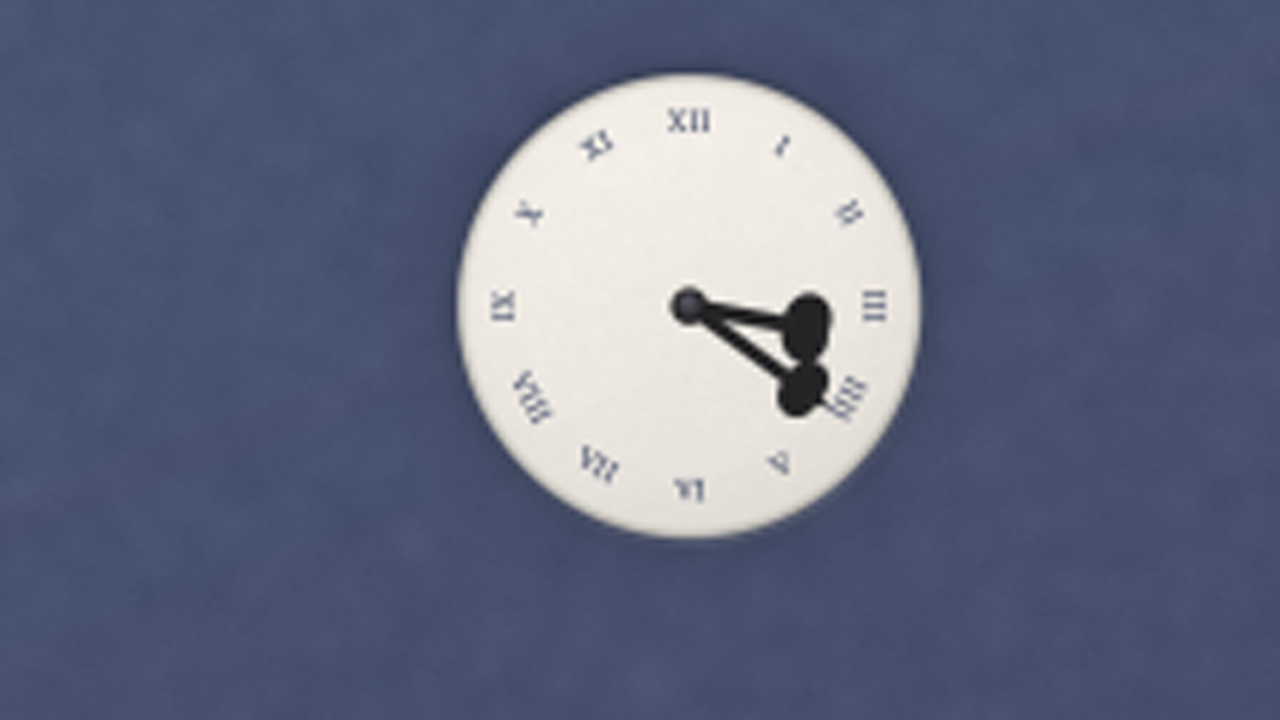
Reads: 3:21
